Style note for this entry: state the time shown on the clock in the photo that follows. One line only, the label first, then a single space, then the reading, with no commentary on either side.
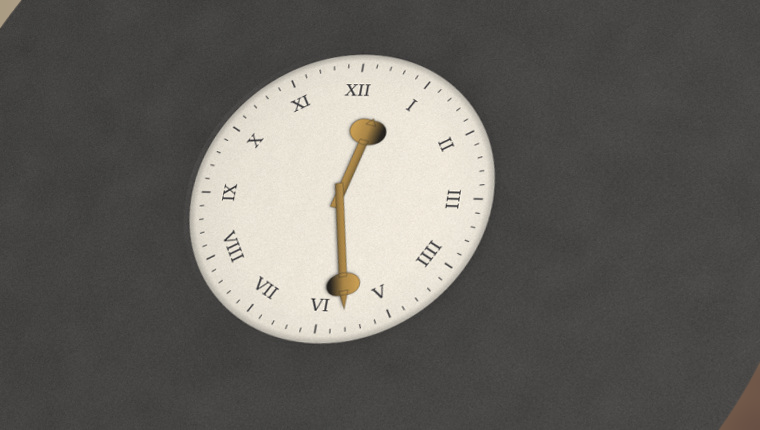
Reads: 12:28
